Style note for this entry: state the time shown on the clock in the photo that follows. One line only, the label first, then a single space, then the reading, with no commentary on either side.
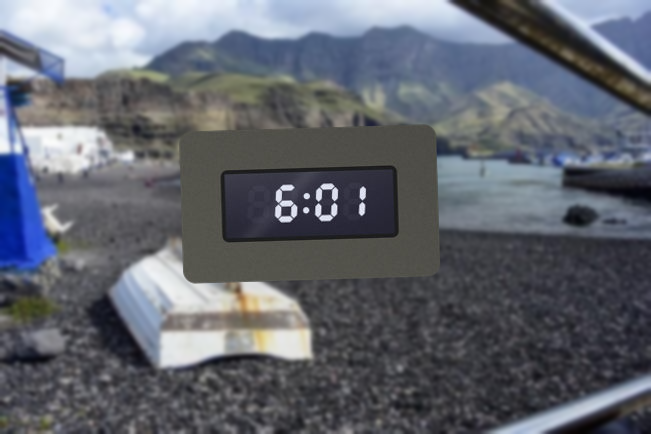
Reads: 6:01
